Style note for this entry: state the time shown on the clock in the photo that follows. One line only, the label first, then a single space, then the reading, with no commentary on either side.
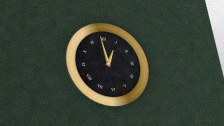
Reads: 12:59
